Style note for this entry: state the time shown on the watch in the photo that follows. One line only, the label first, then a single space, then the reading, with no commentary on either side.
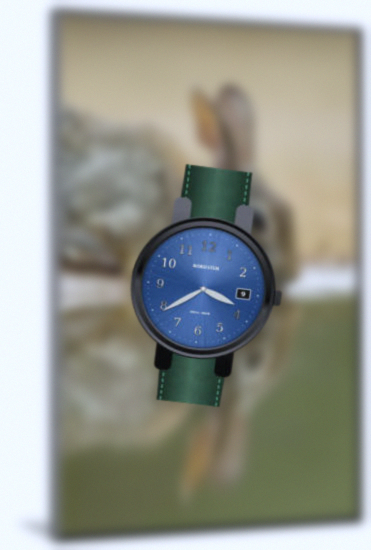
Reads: 3:39
